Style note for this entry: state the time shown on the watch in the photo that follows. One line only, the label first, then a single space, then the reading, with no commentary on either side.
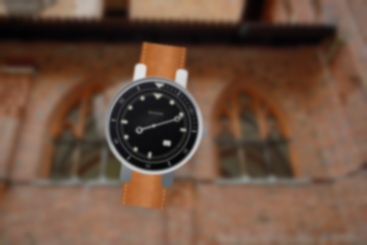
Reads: 8:11
